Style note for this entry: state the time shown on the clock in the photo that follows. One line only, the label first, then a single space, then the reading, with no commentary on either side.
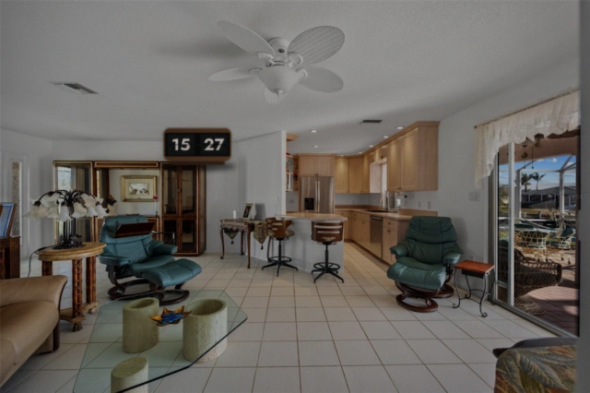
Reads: 15:27
